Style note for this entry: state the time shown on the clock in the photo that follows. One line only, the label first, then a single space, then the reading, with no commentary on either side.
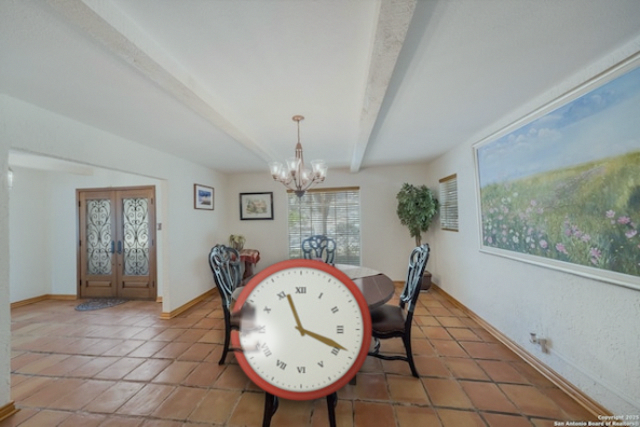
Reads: 11:19
